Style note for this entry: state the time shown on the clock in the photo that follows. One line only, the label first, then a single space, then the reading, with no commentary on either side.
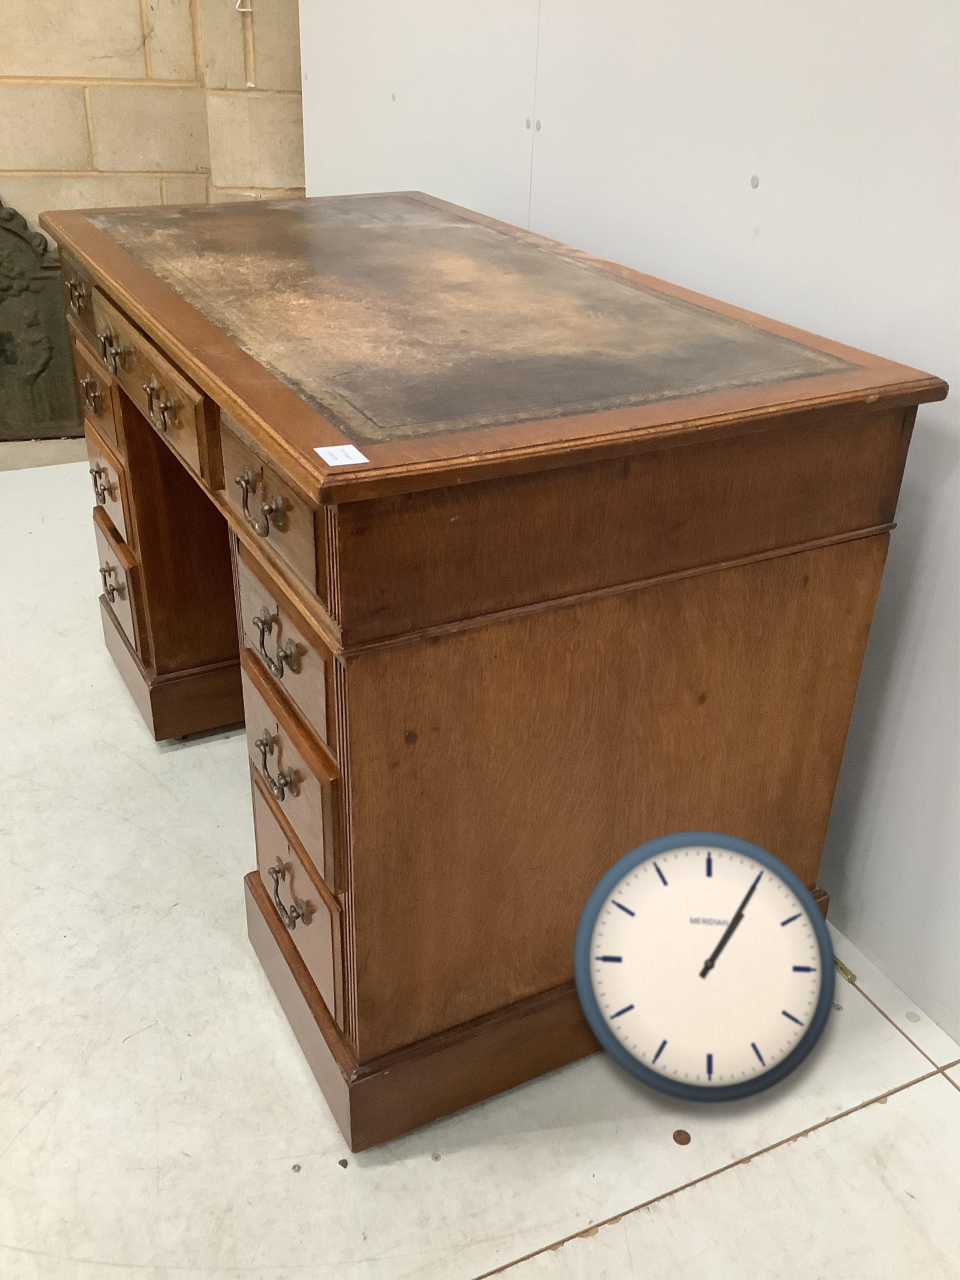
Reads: 1:05
